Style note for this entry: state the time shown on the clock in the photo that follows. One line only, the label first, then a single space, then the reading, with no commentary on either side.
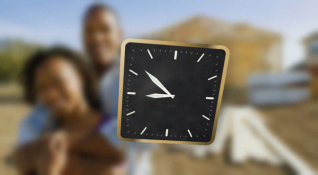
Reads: 8:52
